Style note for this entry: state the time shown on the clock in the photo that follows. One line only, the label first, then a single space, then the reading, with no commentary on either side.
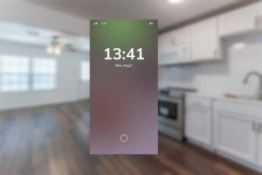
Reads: 13:41
